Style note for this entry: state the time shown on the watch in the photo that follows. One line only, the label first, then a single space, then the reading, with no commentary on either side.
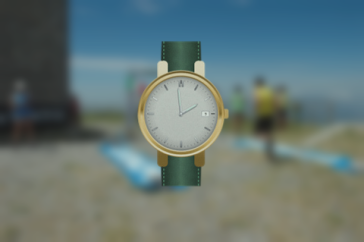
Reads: 1:59
